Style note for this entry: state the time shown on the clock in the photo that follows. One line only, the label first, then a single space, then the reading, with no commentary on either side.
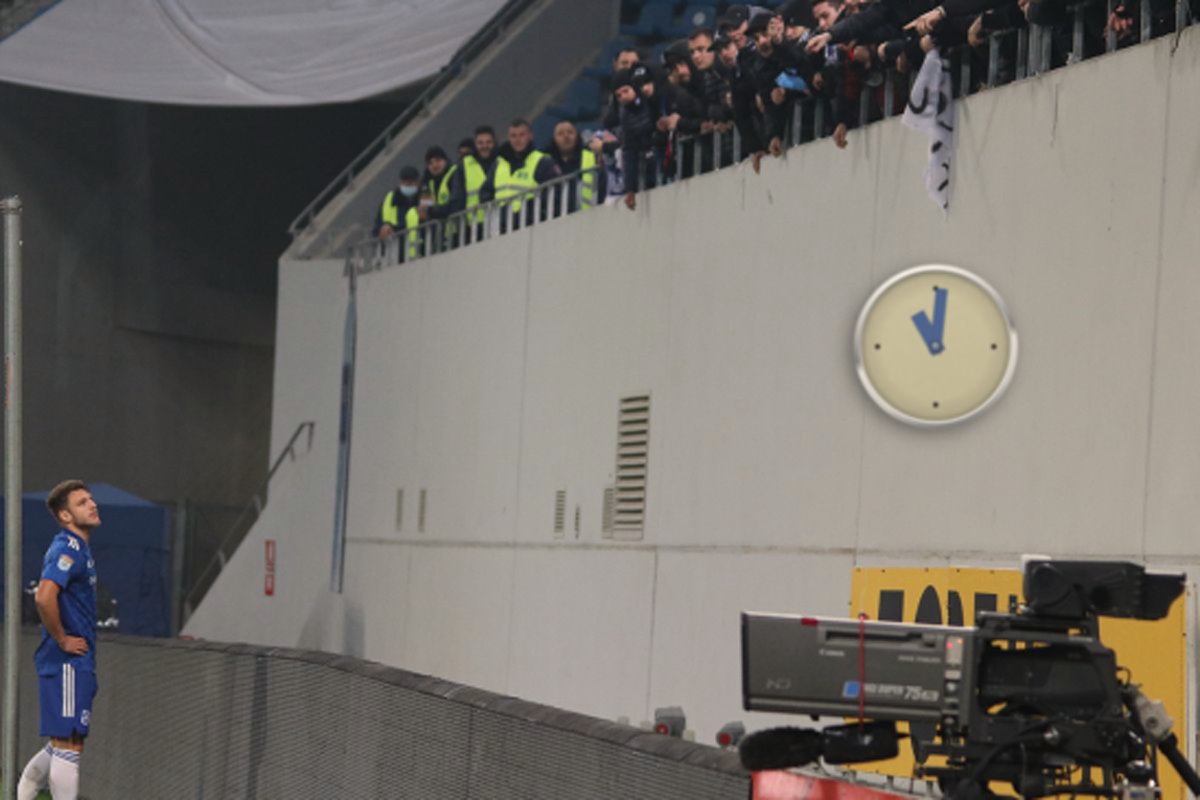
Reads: 11:01
